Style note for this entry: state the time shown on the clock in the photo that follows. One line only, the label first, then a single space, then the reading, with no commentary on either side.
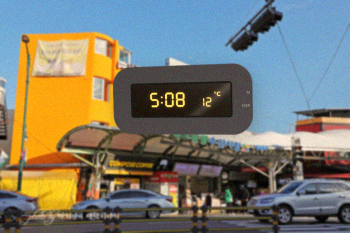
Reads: 5:08
